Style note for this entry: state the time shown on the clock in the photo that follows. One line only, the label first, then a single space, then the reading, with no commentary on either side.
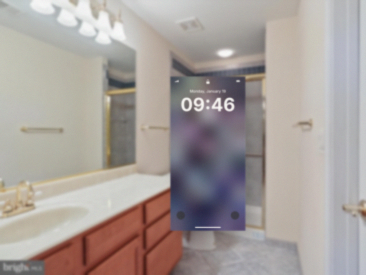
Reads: 9:46
